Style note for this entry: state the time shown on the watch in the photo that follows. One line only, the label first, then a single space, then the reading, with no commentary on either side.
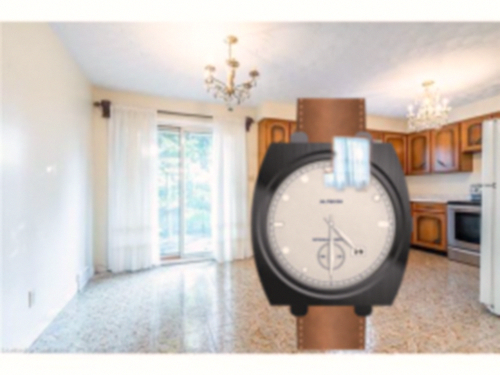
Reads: 4:30
